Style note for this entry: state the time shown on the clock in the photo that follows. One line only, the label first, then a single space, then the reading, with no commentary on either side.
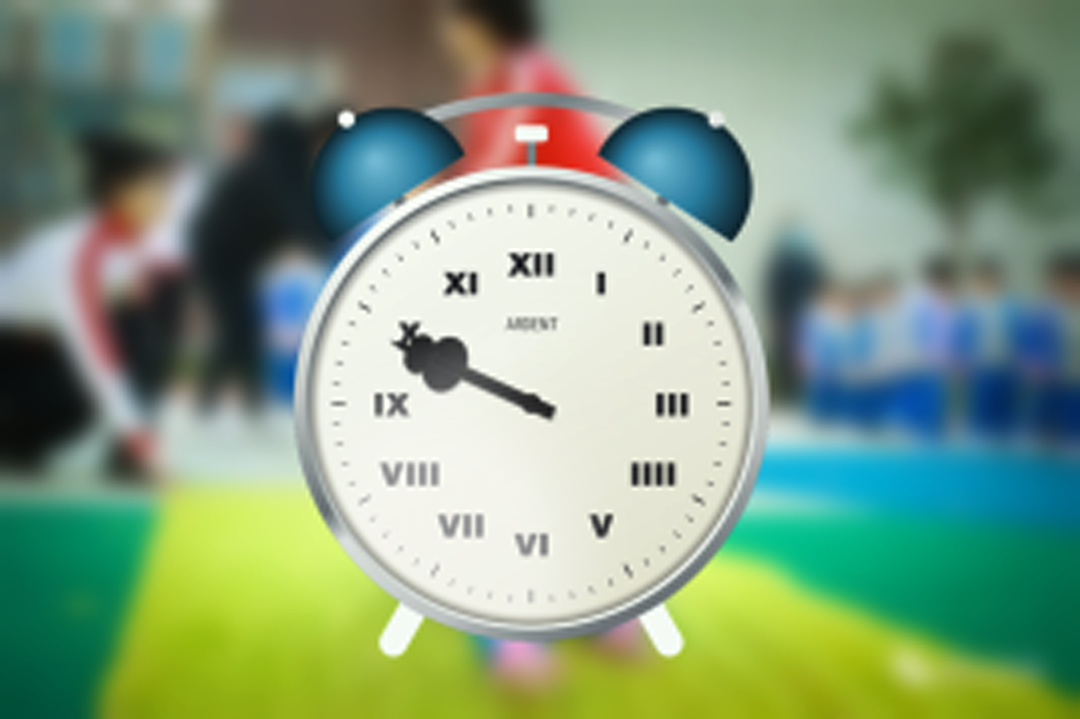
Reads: 9:49
